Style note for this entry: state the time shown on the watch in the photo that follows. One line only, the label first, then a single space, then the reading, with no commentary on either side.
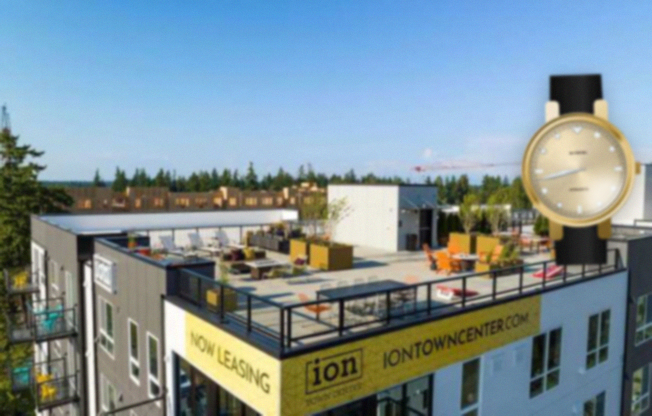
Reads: 8:43
